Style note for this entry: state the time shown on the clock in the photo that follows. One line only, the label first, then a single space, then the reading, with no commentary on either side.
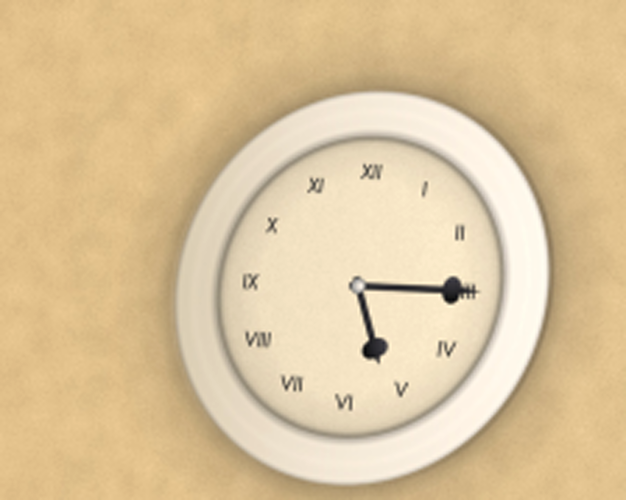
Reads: 5:15
